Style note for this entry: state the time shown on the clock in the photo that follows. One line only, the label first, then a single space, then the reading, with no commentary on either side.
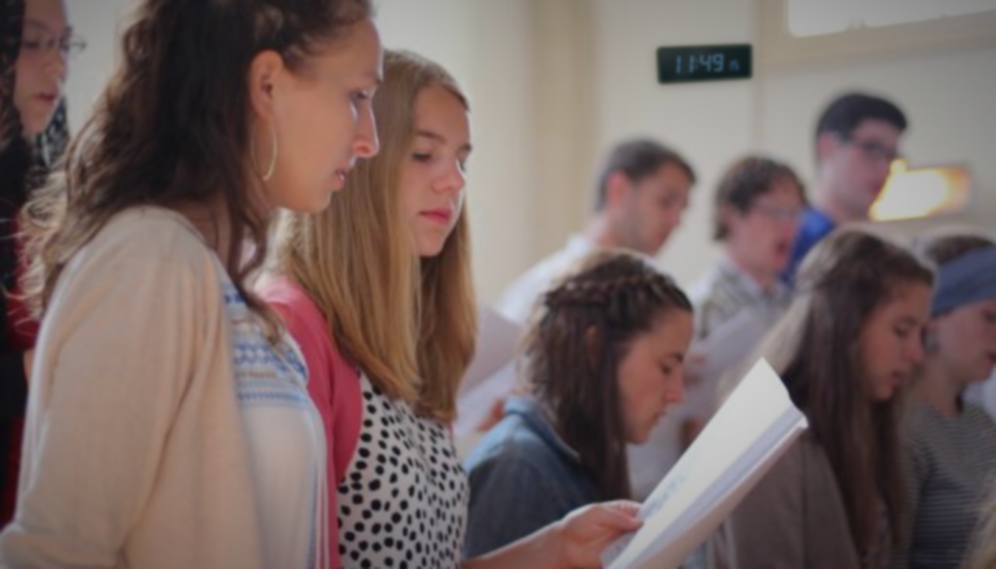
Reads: 11:49
